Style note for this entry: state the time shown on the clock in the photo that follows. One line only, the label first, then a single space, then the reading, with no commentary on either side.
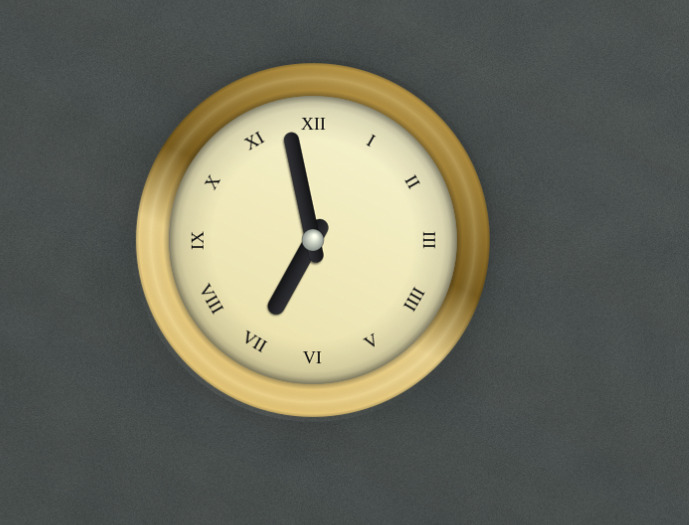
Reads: 6:58
